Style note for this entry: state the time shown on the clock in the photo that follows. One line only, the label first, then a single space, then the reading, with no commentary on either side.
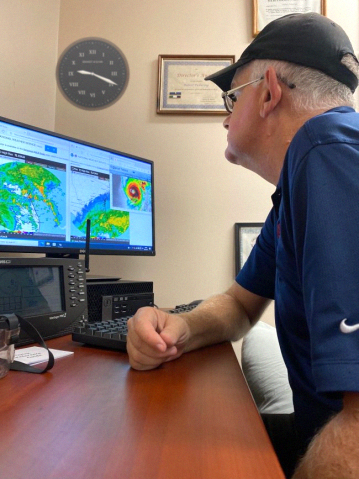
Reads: 9:19
